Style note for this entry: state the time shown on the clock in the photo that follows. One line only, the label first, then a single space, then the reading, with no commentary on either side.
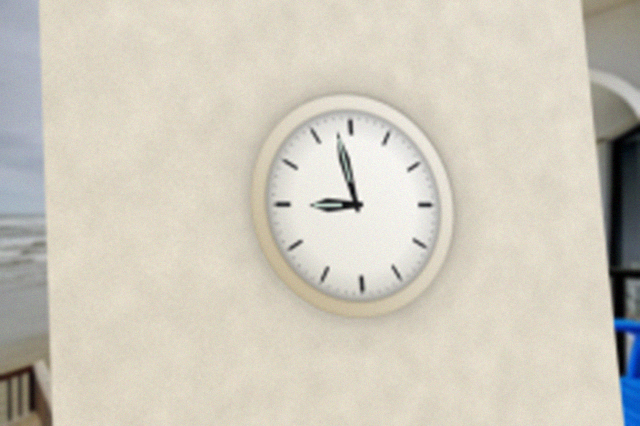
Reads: 8:58
